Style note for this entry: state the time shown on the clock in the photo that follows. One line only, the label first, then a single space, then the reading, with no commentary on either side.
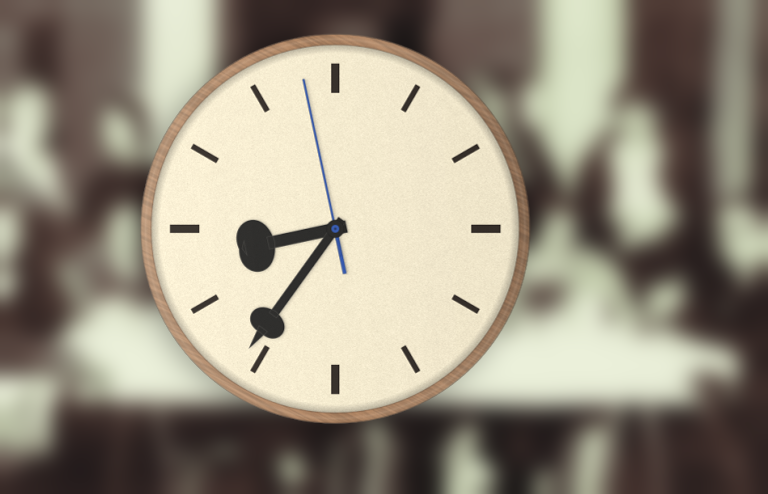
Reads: 8:35:58
